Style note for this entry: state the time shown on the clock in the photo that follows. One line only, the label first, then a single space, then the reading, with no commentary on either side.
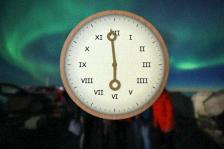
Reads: 5:59
